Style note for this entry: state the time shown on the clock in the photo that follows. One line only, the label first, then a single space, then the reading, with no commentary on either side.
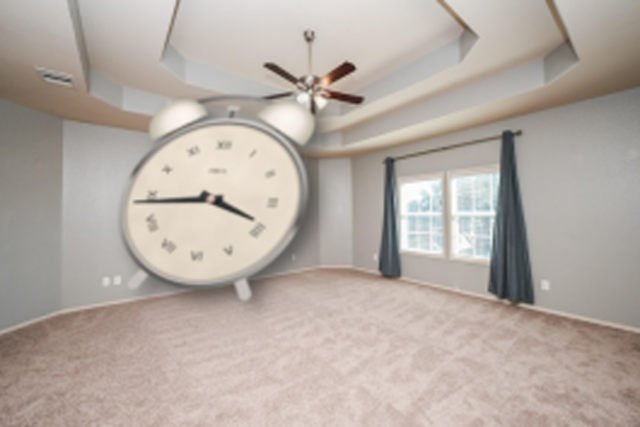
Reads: 3:44
